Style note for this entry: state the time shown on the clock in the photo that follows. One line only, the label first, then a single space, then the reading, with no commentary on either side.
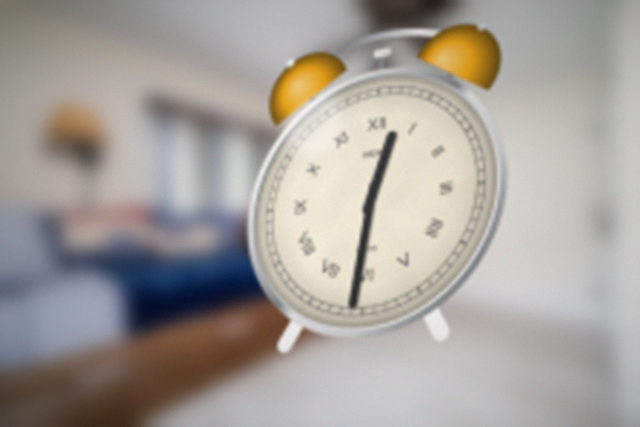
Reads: 12:31
